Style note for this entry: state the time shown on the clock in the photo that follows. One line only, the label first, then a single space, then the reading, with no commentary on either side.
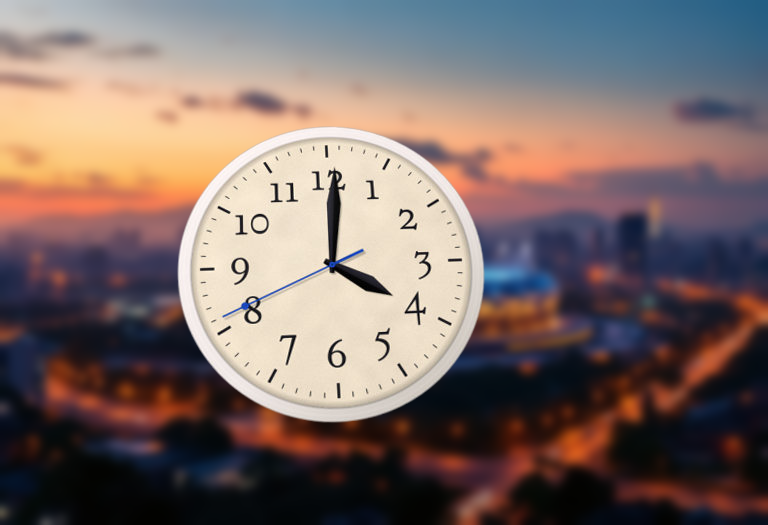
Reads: 4:00:41
